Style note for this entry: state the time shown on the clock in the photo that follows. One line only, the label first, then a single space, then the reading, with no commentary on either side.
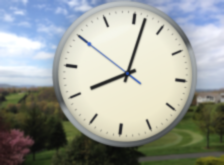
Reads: 8:01:50
